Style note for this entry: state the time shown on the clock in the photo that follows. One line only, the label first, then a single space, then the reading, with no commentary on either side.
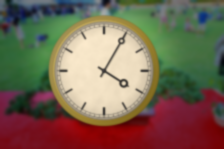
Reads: 4:05
